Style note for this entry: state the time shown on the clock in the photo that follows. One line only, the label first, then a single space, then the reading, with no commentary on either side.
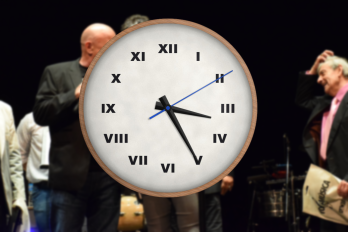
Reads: 3:25:10
